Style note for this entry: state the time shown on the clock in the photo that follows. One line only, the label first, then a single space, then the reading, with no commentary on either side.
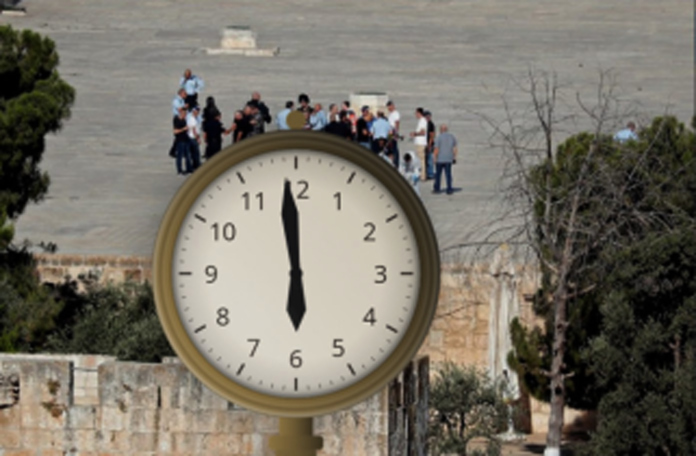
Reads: 5:59
